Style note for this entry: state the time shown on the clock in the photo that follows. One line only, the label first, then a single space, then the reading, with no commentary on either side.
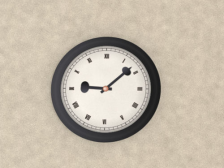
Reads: 9:08
